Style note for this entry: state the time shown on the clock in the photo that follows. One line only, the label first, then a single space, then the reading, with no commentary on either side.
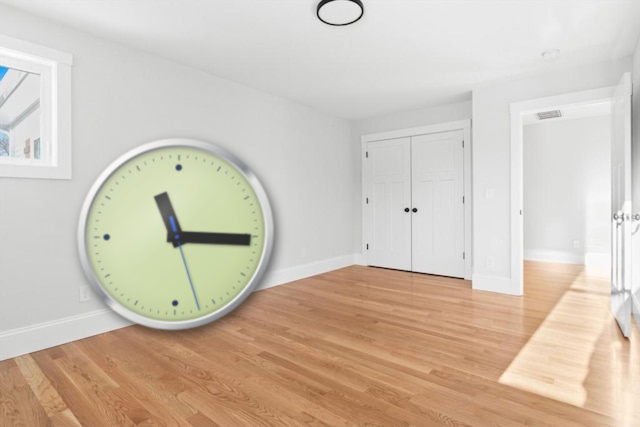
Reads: 11:15:27
